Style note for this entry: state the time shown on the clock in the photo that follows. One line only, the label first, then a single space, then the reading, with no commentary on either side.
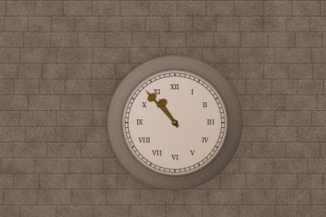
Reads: 10:53
